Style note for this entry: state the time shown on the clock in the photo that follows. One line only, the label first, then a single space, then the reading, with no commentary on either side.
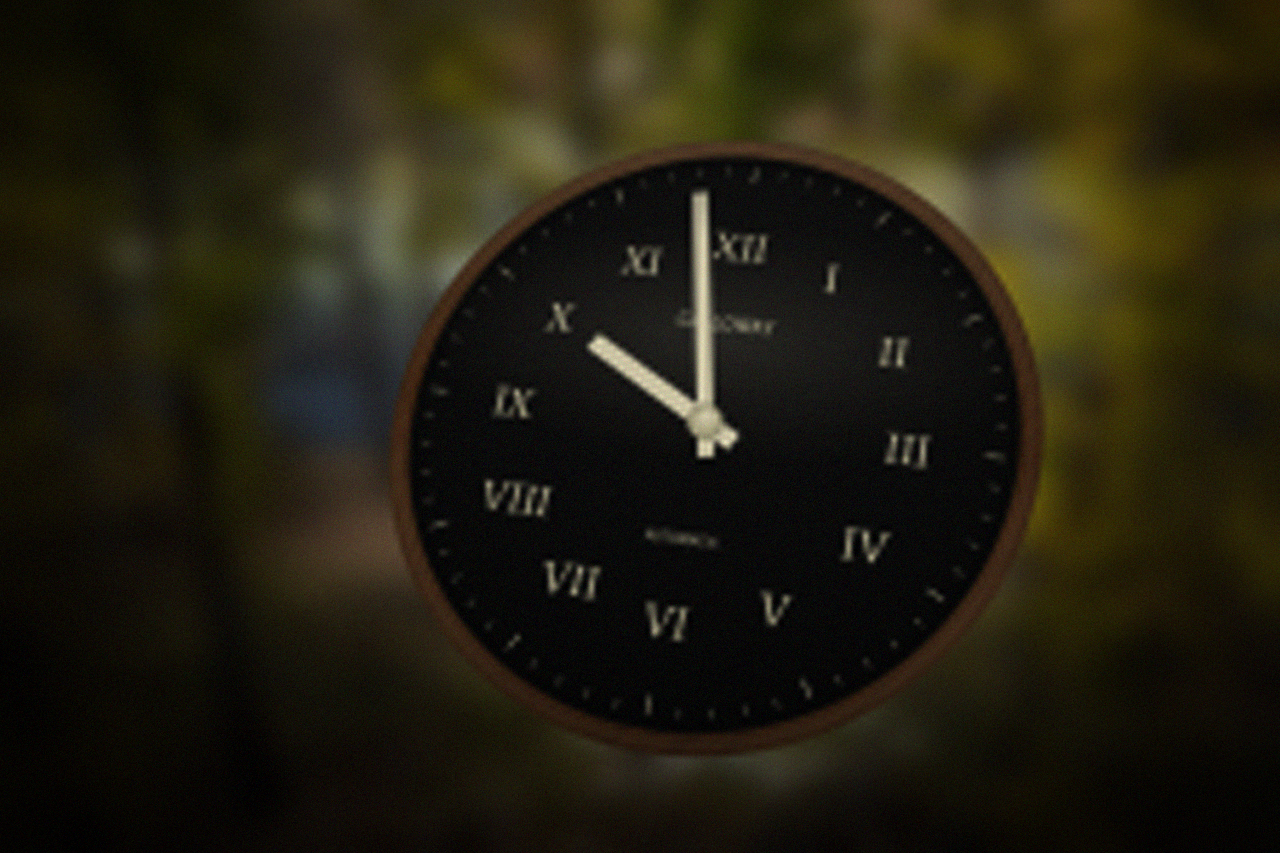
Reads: 9:58
